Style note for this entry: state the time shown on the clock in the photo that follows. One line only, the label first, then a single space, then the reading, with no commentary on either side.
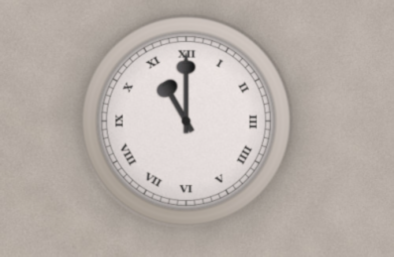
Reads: 11:00
